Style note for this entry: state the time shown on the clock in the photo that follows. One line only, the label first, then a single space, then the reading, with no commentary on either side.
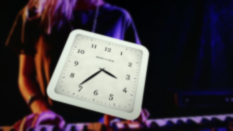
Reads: 3:36
